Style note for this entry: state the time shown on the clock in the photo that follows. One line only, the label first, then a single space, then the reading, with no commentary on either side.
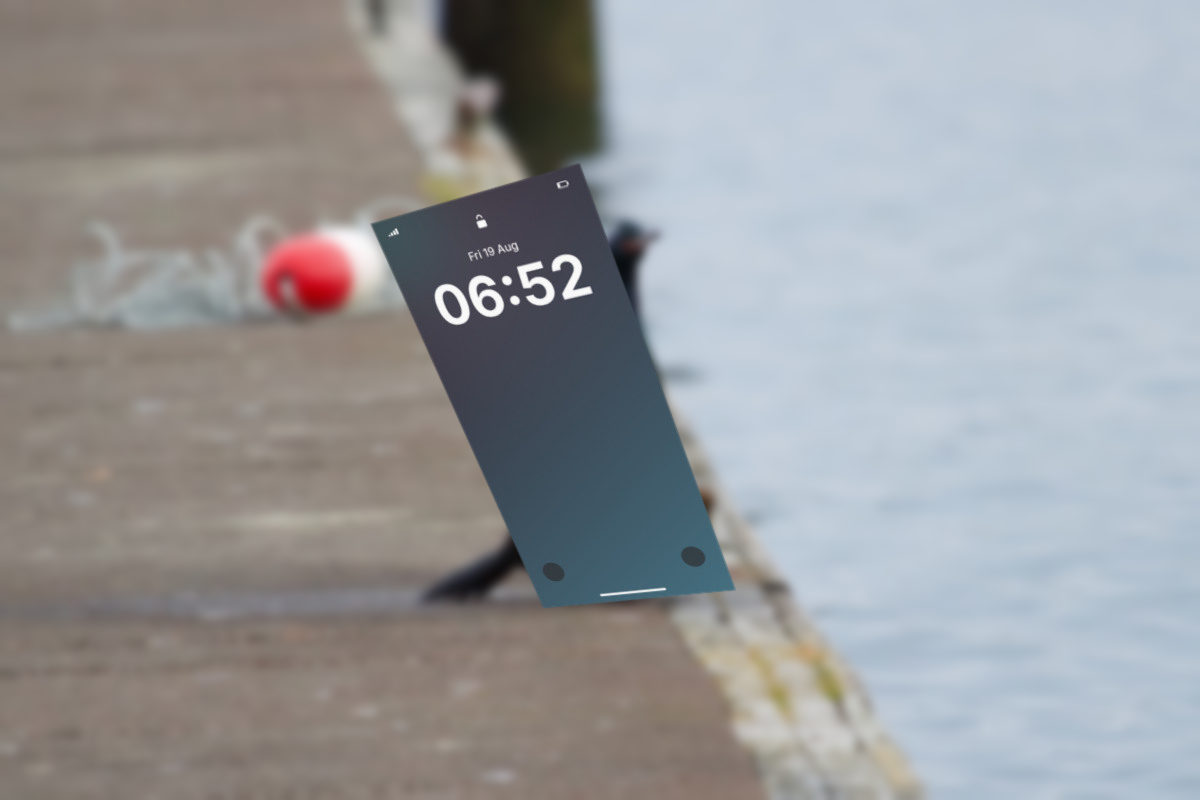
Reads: 6:52
